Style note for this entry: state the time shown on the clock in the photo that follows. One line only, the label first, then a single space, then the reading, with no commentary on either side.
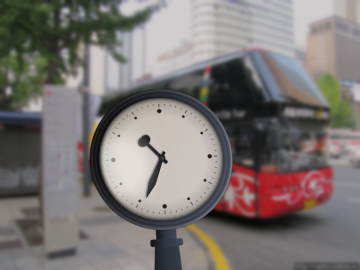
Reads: 10:34
